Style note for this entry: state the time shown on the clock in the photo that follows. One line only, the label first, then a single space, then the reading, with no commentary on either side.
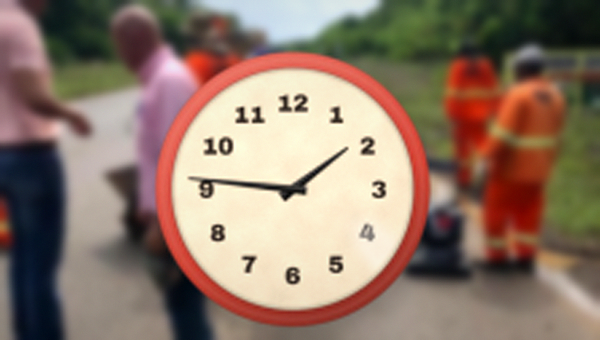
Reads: 1:46
